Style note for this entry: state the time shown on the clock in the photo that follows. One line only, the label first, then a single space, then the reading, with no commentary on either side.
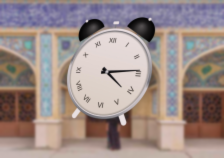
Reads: 4:14
